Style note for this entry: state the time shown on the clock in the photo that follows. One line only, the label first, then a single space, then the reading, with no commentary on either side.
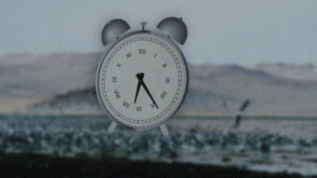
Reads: 6:24
